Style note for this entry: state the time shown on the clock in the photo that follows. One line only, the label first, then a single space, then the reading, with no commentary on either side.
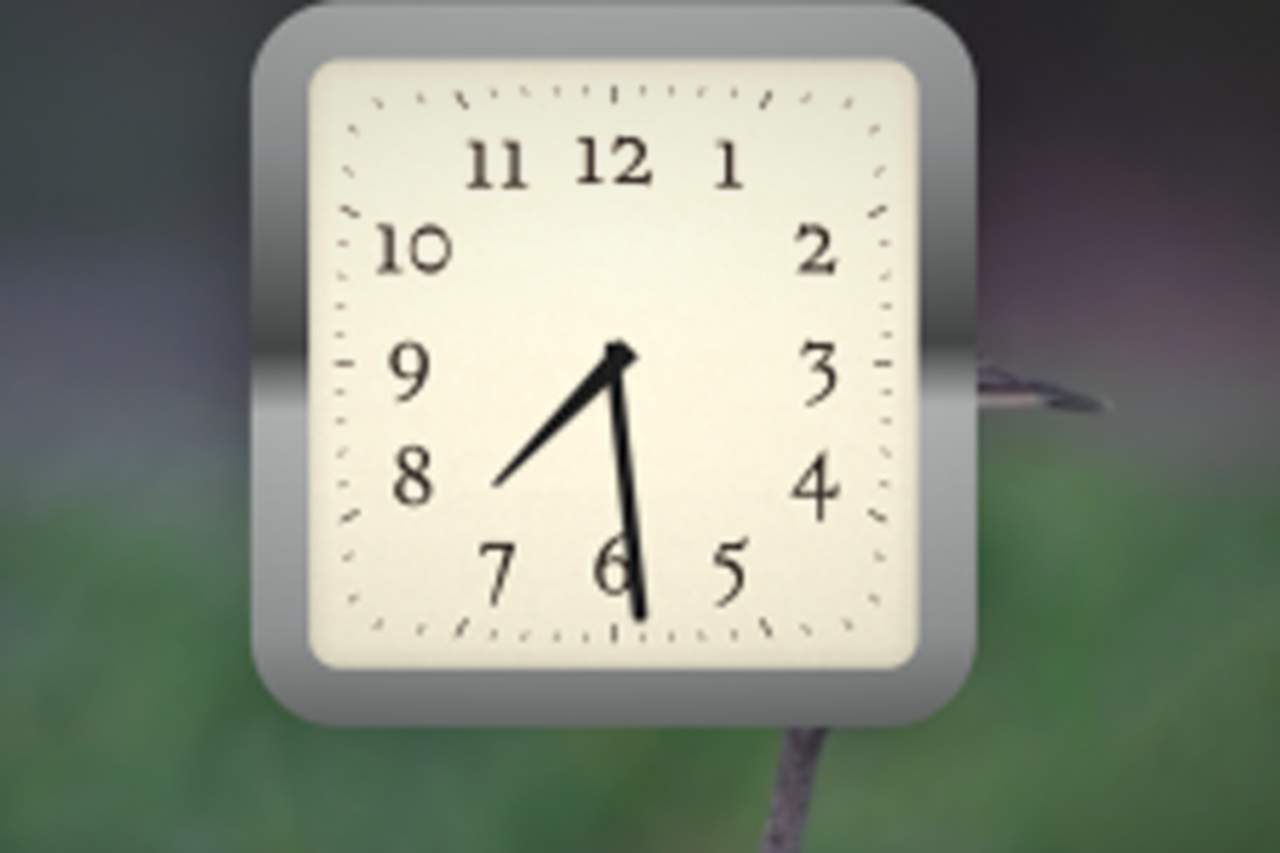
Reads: 7:29
